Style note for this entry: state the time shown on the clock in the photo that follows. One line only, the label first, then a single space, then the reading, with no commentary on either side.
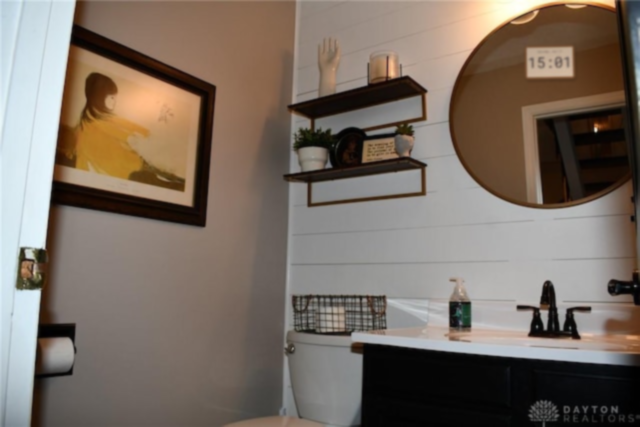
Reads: 15:01
